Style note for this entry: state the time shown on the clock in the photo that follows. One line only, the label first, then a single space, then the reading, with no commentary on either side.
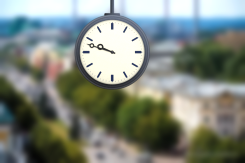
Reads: 9:48
